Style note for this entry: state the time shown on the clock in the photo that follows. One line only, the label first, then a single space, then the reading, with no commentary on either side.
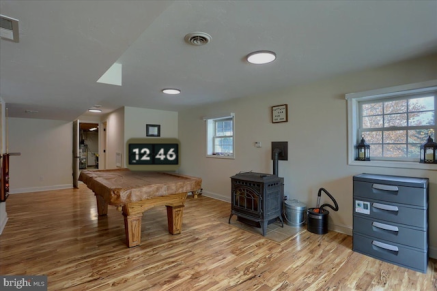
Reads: 12:46
